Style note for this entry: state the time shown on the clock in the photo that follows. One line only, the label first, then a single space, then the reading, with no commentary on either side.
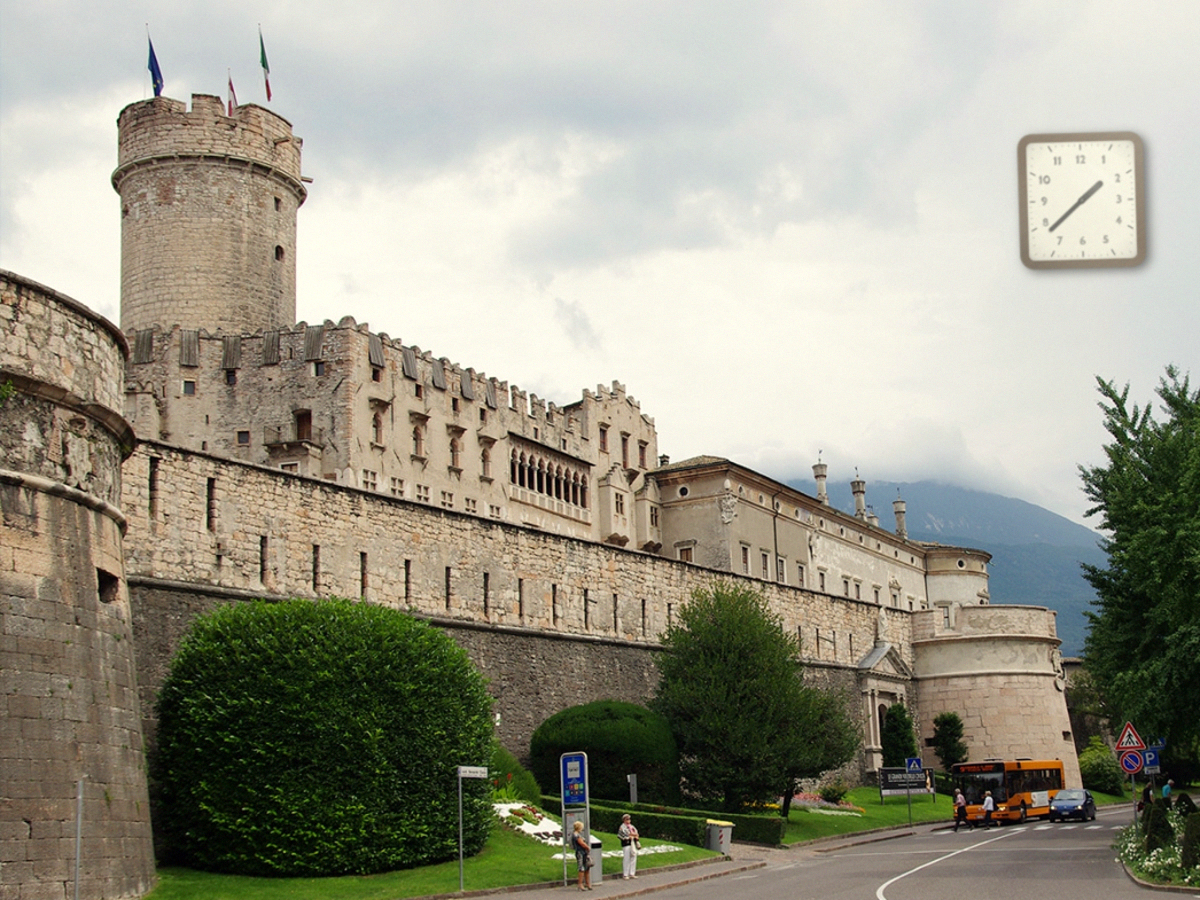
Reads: 1:38
